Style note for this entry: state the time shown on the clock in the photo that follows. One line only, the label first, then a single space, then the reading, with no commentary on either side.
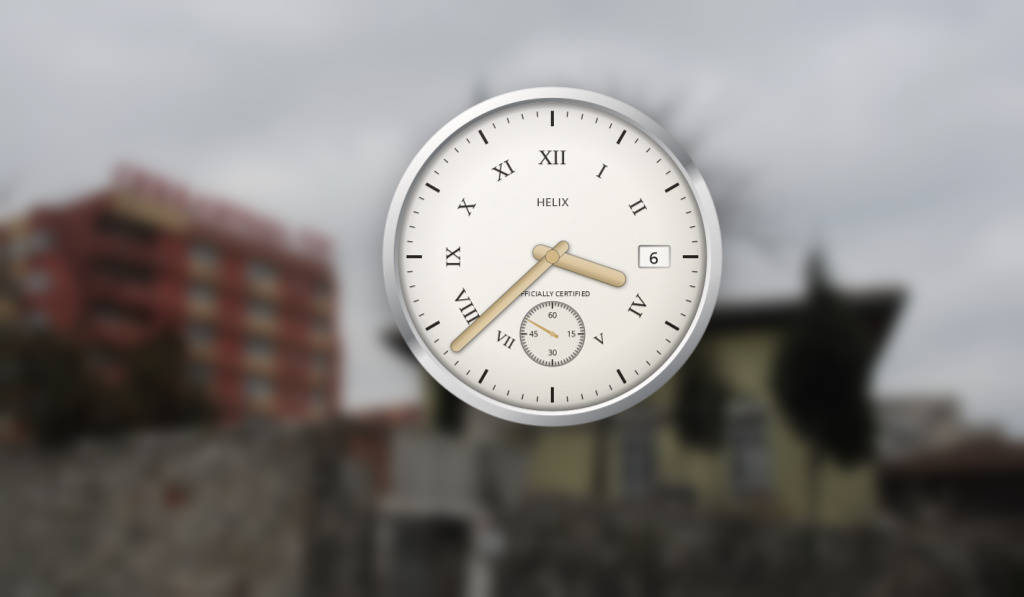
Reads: 3:37:50
